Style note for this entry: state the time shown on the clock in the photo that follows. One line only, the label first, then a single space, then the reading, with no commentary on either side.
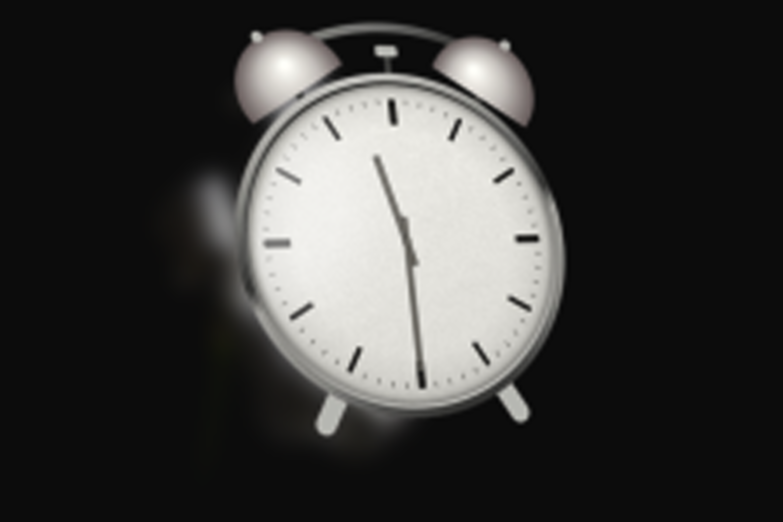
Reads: 11:30
